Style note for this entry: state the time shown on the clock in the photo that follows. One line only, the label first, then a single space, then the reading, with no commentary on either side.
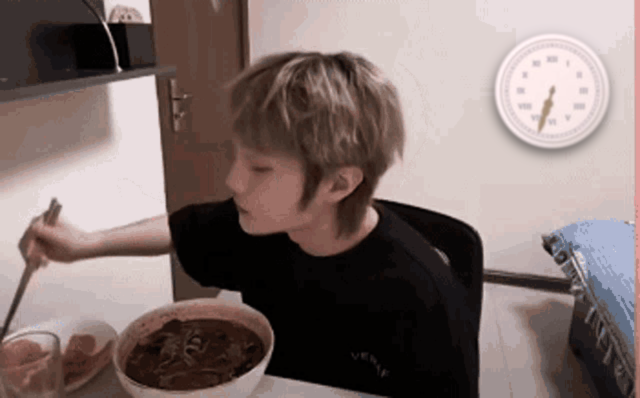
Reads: 6:33
